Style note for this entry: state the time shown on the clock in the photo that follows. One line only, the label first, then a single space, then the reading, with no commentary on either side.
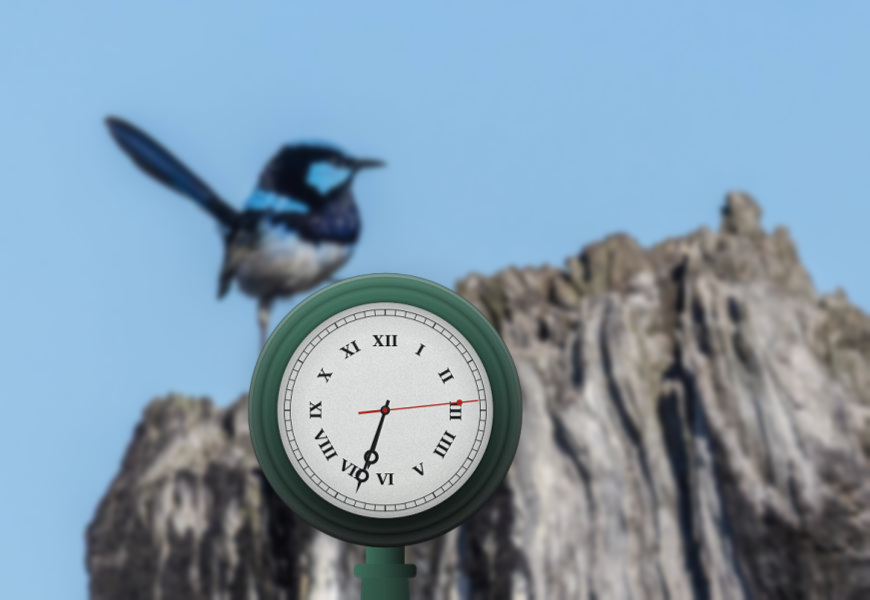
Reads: 6:33:14
